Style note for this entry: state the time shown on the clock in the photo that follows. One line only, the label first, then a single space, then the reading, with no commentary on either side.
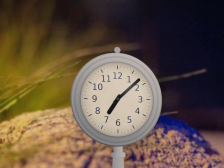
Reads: 7:08
